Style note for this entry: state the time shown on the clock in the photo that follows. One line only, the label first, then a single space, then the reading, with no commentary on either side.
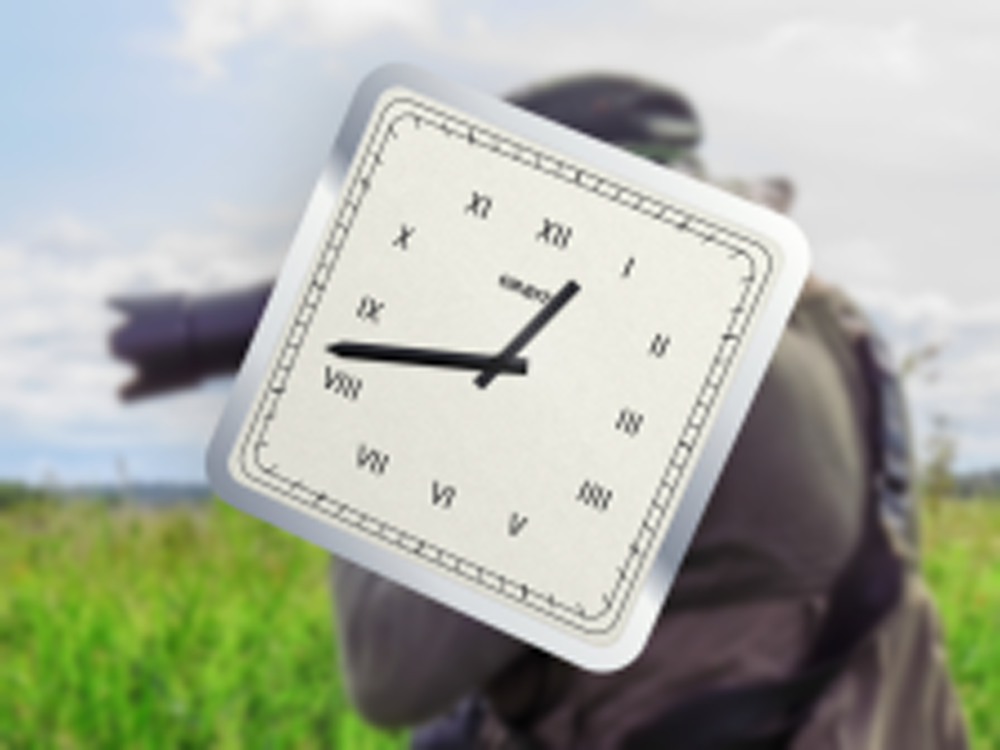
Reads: 12:42
